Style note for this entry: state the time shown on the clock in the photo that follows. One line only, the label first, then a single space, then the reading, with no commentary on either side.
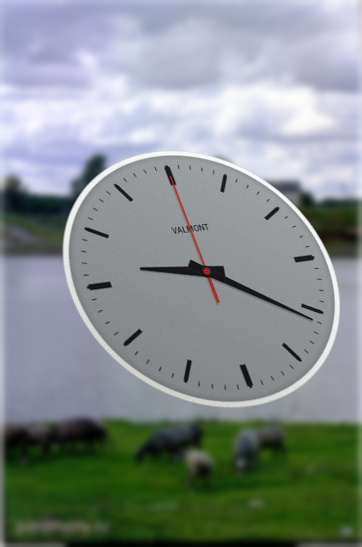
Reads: 9:21:00
